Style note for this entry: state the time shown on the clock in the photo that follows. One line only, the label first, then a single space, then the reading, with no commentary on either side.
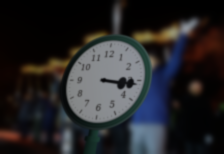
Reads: 3:16
